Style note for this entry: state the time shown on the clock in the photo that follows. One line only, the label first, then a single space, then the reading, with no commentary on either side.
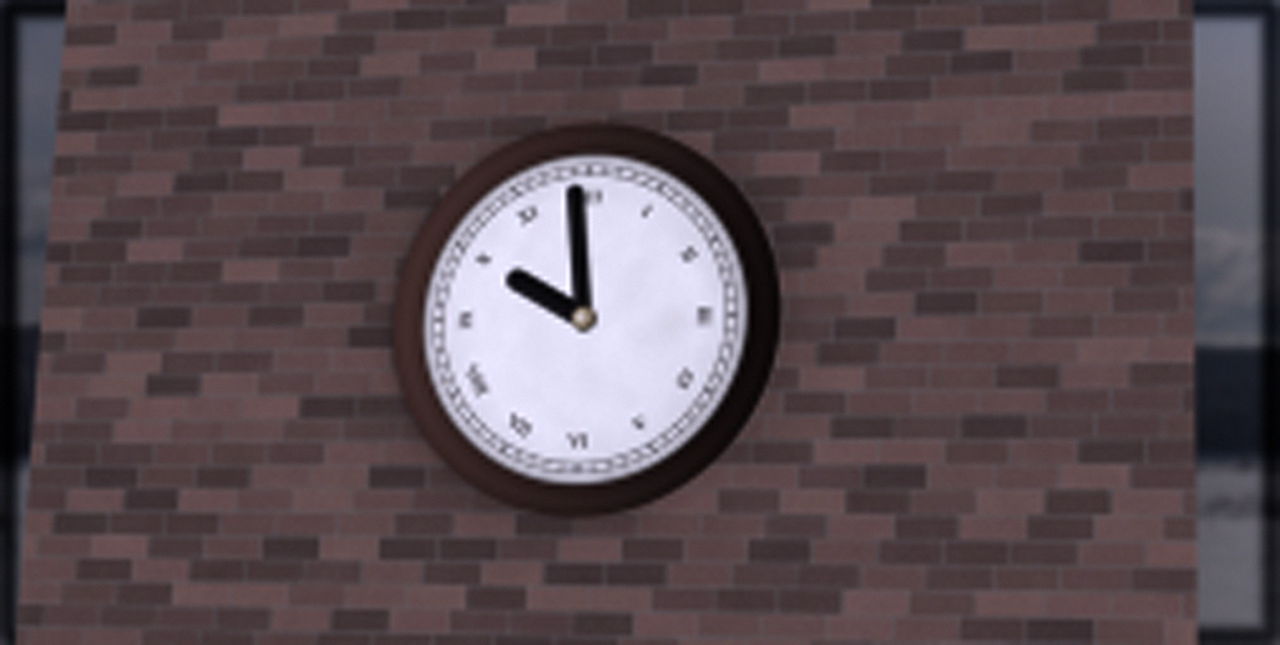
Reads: 9:59
